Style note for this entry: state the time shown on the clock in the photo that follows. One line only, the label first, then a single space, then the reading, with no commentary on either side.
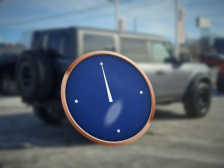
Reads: 12:00
